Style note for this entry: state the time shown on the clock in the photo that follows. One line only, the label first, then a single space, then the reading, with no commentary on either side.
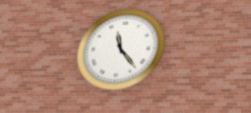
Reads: 11:23
